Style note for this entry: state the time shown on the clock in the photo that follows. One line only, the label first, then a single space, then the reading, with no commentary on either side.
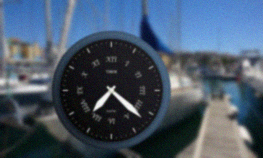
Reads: 7:22
